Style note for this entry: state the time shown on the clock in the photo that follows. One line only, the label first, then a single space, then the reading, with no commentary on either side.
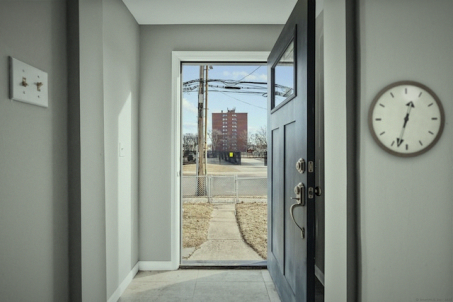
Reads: 12:33
